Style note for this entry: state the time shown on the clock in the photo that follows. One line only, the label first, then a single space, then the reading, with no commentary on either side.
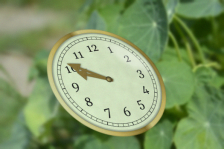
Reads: 9:51
